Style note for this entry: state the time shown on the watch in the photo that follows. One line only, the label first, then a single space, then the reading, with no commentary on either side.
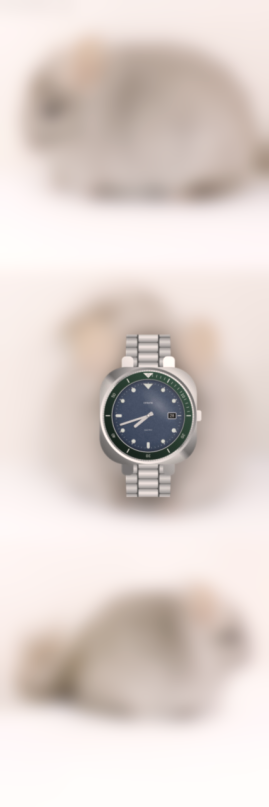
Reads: 7:42
